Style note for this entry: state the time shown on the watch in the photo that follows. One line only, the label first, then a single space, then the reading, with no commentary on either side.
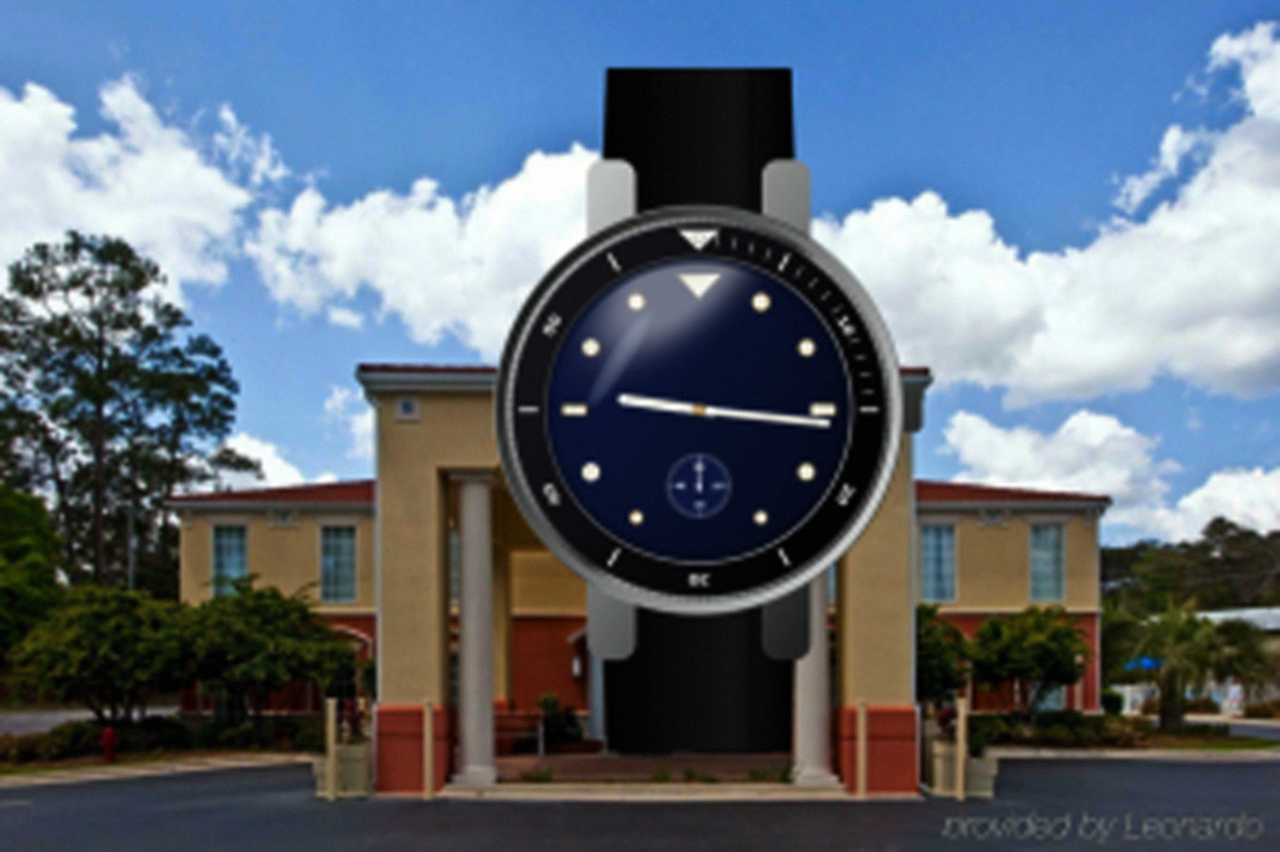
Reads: 9:16
